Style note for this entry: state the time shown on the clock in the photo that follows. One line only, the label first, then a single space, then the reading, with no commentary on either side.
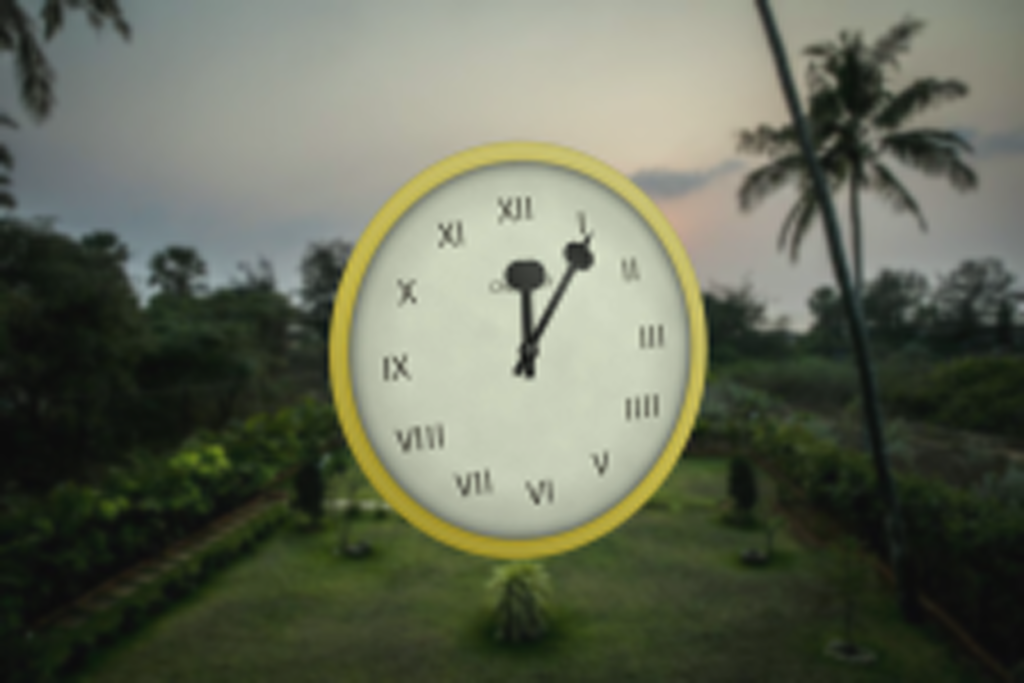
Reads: 12:06
